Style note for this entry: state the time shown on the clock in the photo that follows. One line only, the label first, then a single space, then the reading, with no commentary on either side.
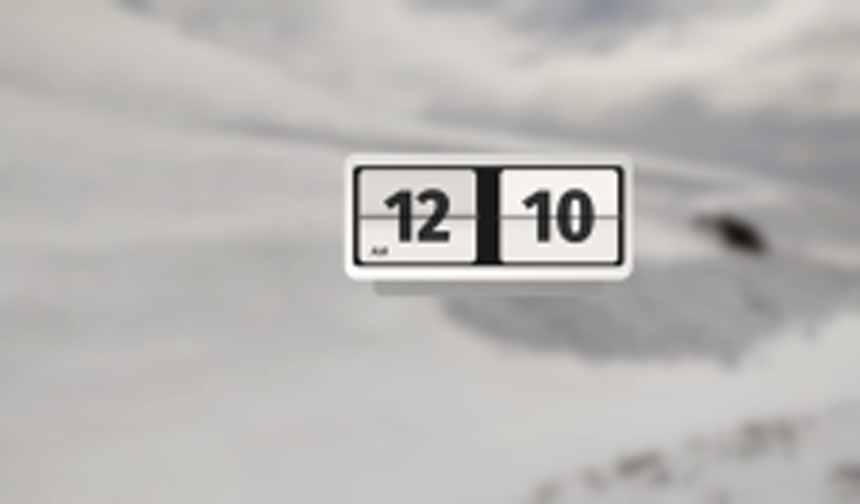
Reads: 12:10
